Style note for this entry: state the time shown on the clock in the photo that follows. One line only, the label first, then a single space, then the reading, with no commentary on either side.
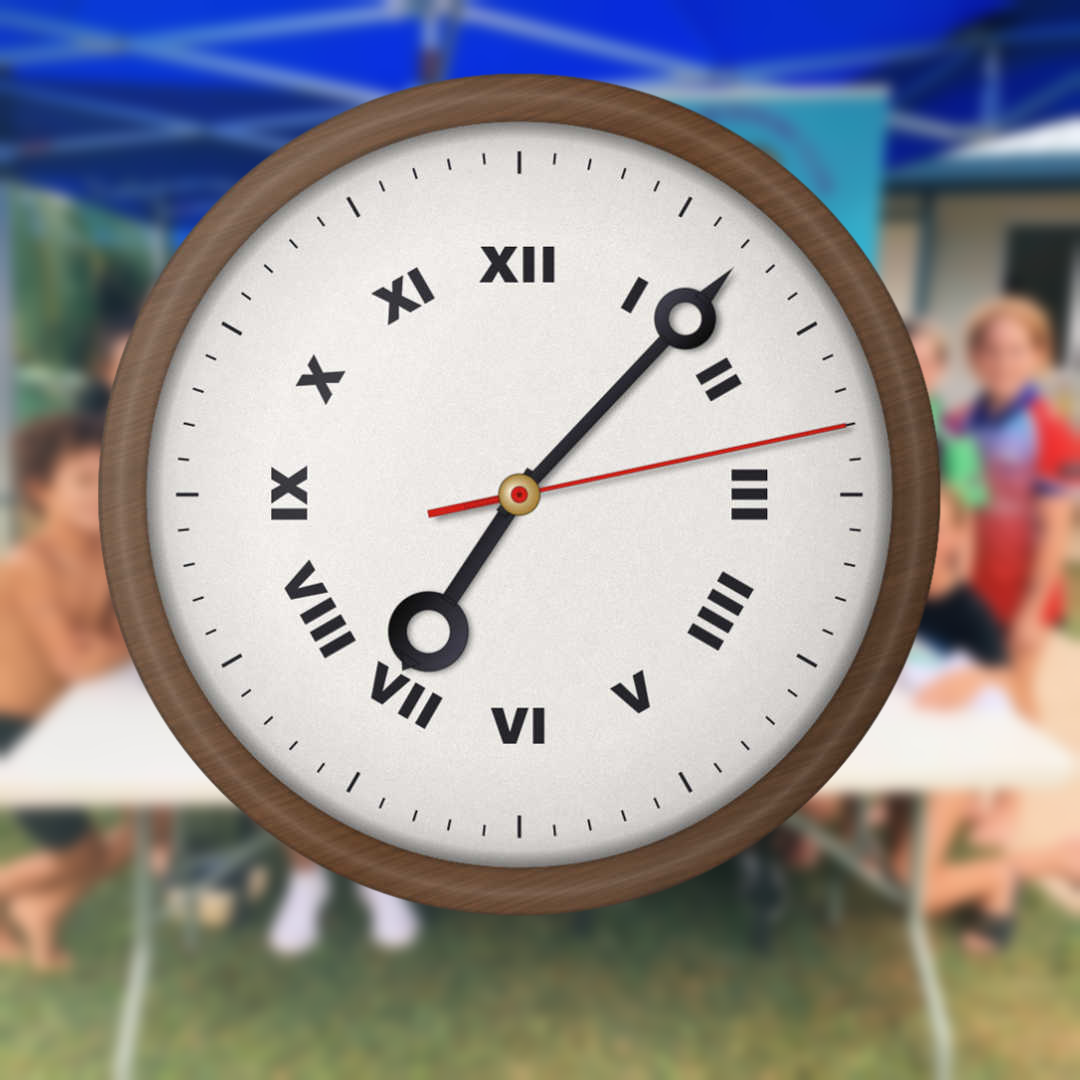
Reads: 7:07:13
